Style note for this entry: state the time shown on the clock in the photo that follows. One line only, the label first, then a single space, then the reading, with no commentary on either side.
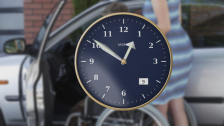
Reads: 12:51
